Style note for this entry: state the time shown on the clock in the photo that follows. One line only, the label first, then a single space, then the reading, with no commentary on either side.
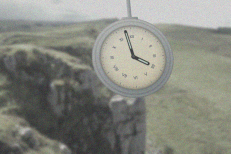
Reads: 3:58
